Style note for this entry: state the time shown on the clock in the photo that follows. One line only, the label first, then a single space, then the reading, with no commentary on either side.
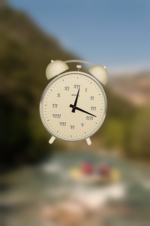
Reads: 12:18
